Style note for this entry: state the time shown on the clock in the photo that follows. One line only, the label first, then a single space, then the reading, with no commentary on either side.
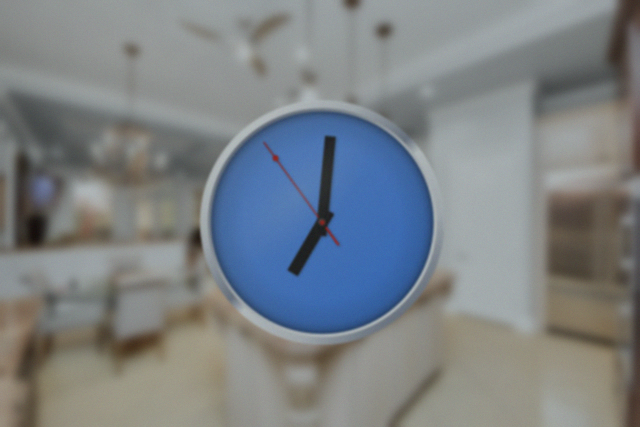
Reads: 7:00:54
